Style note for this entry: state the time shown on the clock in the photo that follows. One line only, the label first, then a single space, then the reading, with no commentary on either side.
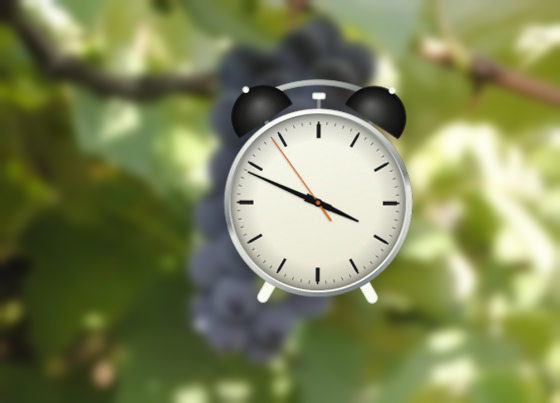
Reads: 3:48:54
